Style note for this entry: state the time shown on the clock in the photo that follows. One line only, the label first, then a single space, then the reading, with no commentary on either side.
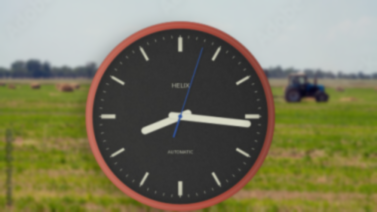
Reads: 8:16:03
